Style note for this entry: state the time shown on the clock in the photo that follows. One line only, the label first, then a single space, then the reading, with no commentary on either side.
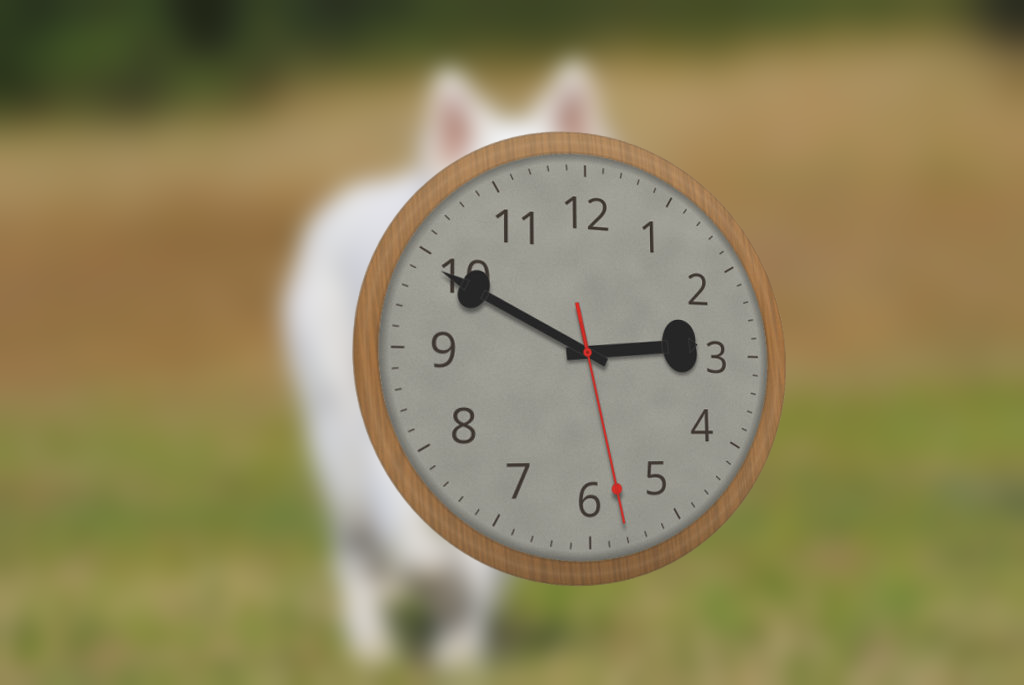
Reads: 2:49:28
